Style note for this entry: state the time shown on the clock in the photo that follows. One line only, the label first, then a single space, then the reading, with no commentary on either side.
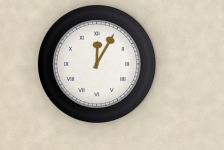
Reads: 12:05
